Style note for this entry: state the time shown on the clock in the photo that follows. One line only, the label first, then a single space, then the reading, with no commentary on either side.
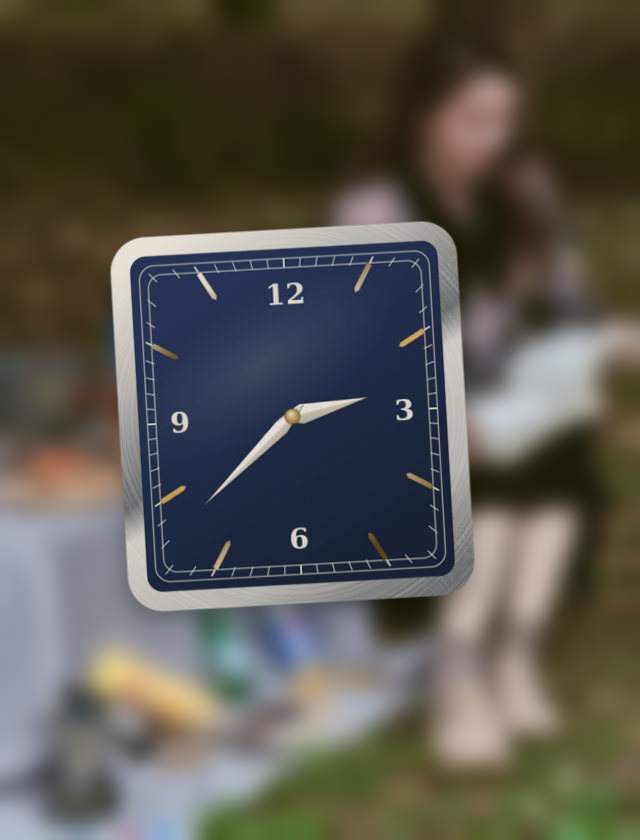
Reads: 2:38
